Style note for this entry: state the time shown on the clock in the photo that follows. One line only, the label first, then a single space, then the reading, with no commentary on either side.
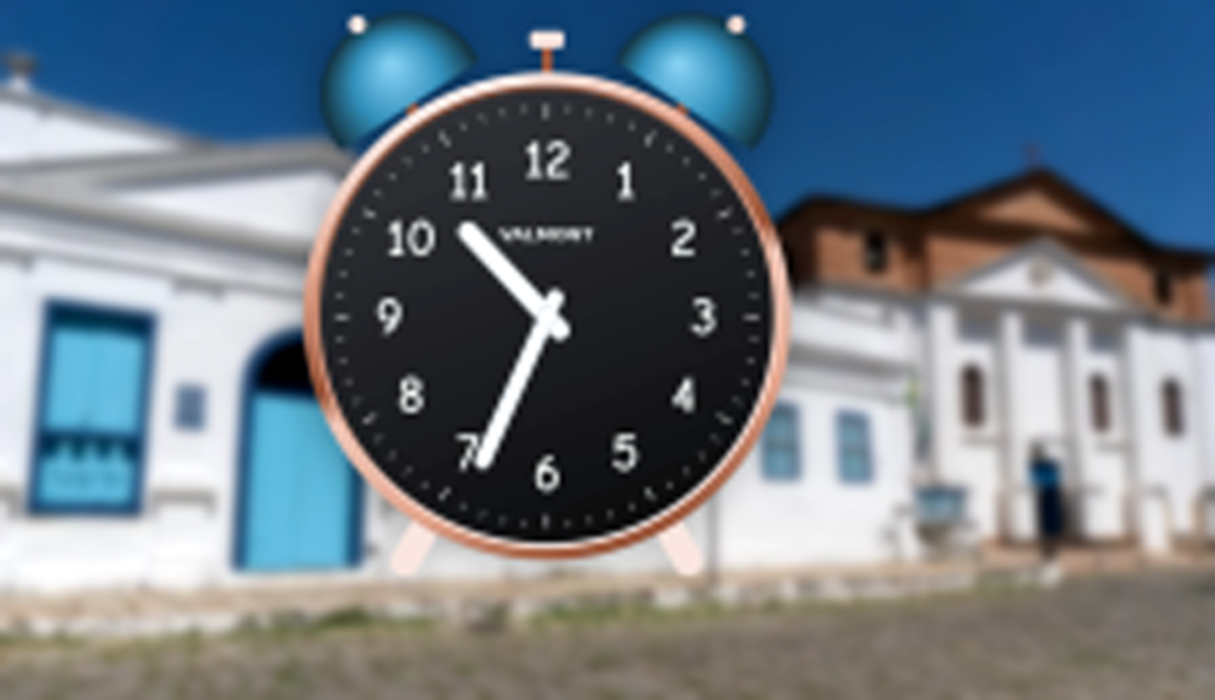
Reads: 10:34
